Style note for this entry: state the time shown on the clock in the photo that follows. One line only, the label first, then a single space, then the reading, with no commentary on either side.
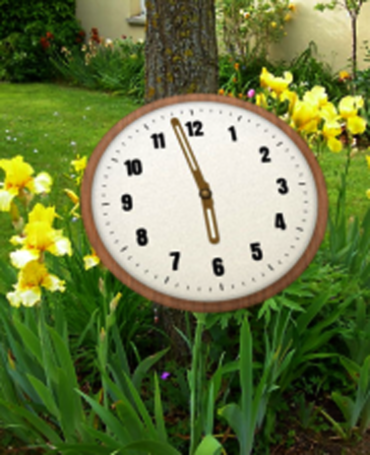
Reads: 5:58
